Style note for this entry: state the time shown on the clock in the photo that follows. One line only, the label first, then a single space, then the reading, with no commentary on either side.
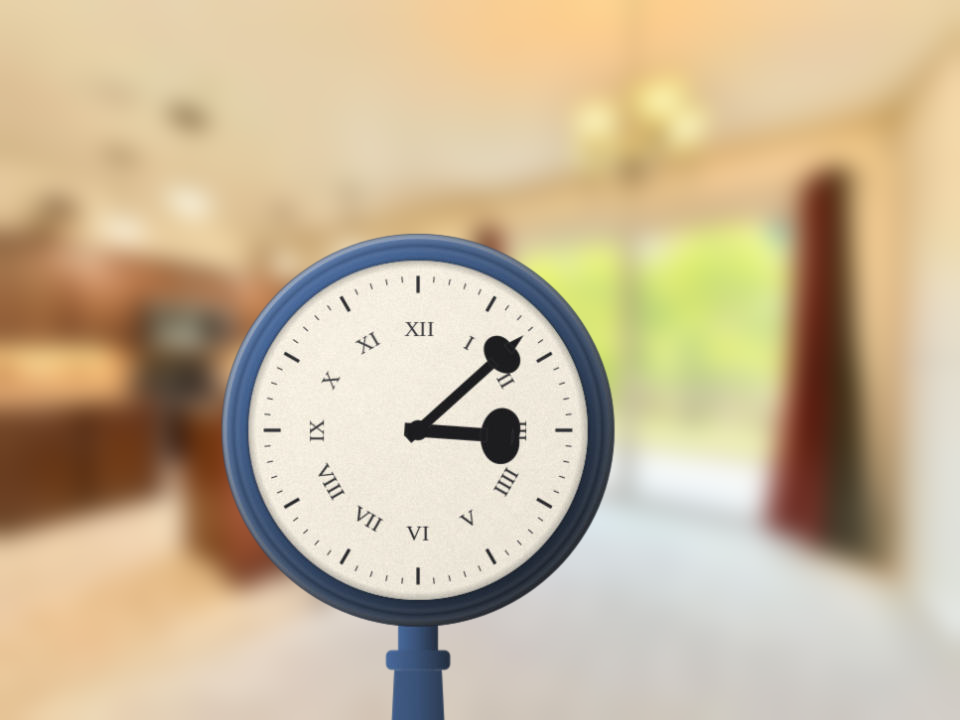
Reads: 3:08
